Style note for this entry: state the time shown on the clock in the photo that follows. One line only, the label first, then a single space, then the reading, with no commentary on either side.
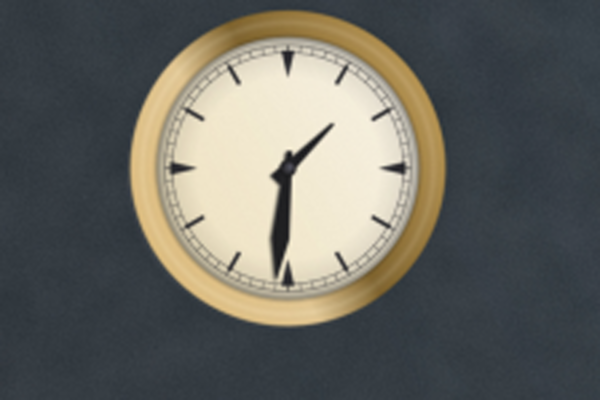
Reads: 1:31
